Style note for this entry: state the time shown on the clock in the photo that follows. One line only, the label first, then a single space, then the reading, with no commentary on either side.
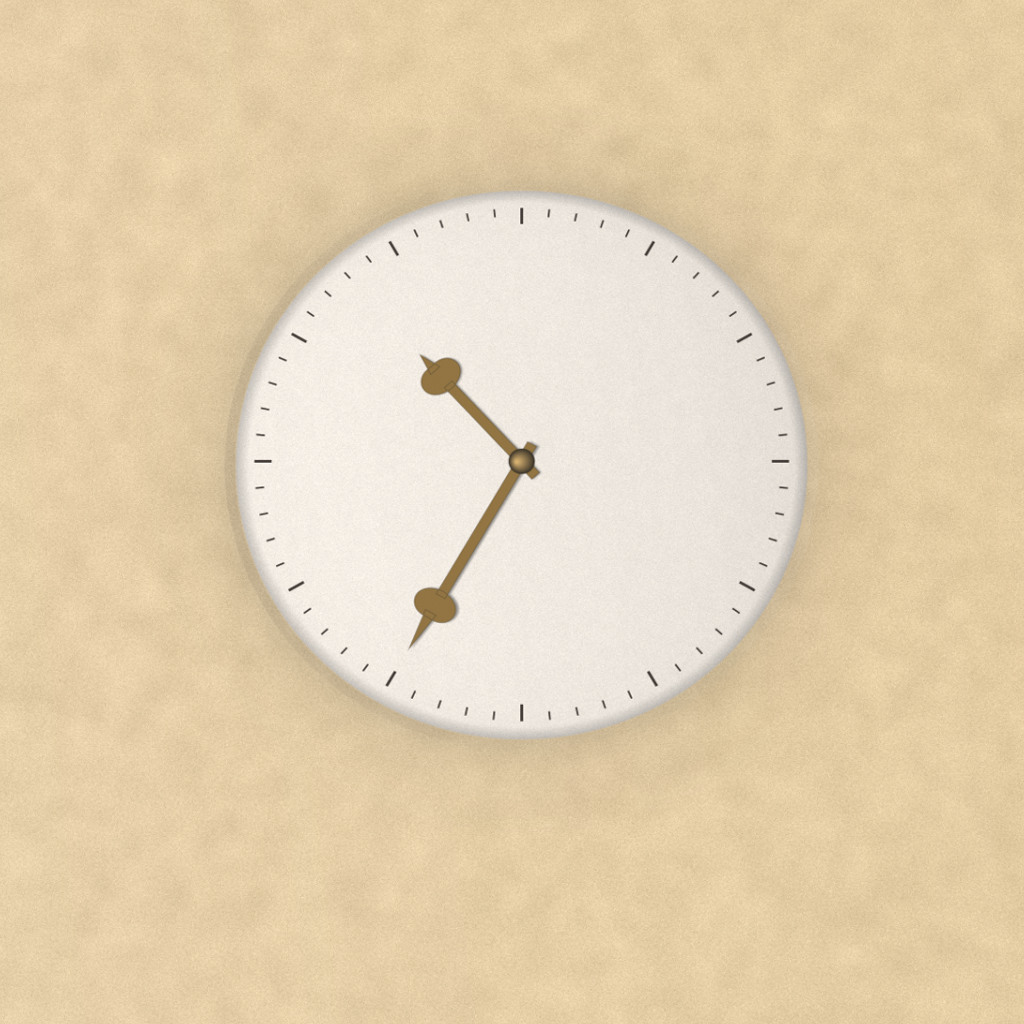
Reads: 10:35
